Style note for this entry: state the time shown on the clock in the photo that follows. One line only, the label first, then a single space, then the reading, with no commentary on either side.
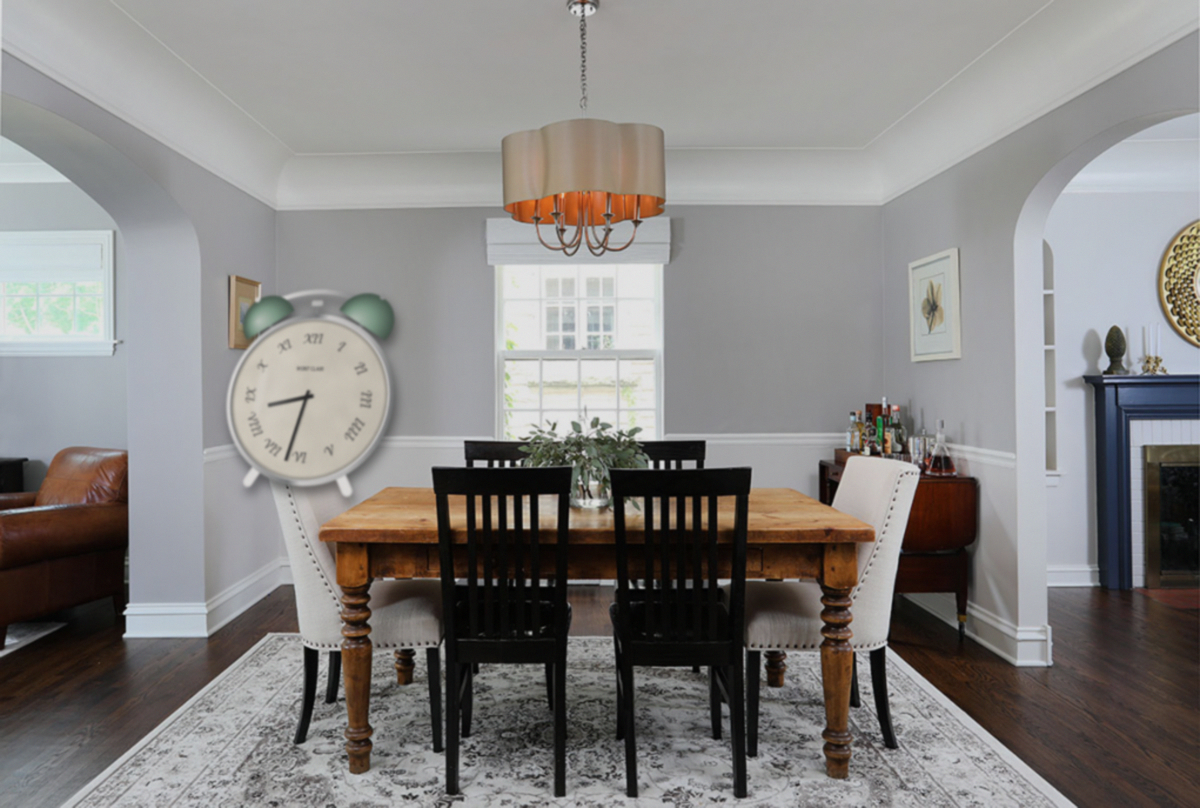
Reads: 8:32
